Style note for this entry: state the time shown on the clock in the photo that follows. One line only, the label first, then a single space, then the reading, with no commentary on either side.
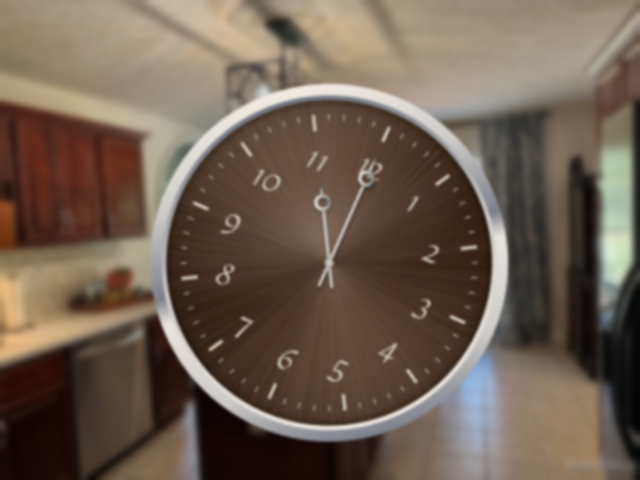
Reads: 11:00
